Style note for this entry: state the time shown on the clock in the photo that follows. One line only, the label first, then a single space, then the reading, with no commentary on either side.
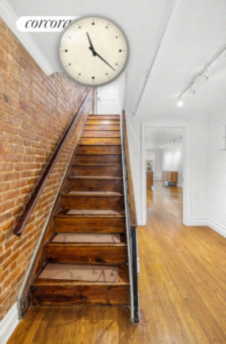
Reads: 11:22
